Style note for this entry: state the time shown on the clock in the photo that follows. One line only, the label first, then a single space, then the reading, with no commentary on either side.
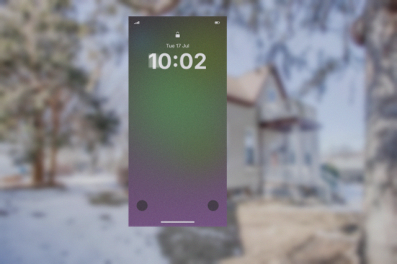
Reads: 10:02
